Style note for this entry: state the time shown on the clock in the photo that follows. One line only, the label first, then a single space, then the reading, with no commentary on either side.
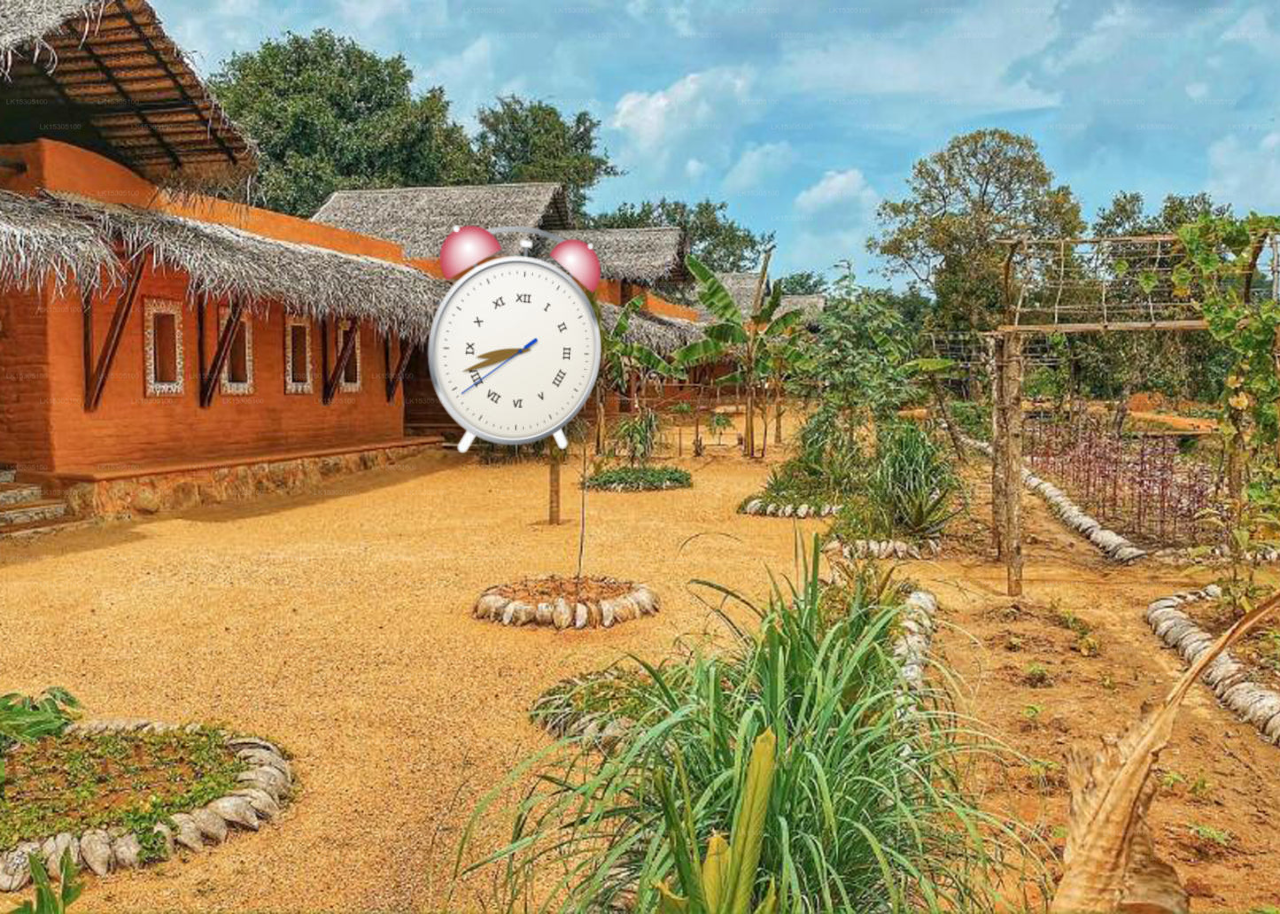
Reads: 8:41:39
